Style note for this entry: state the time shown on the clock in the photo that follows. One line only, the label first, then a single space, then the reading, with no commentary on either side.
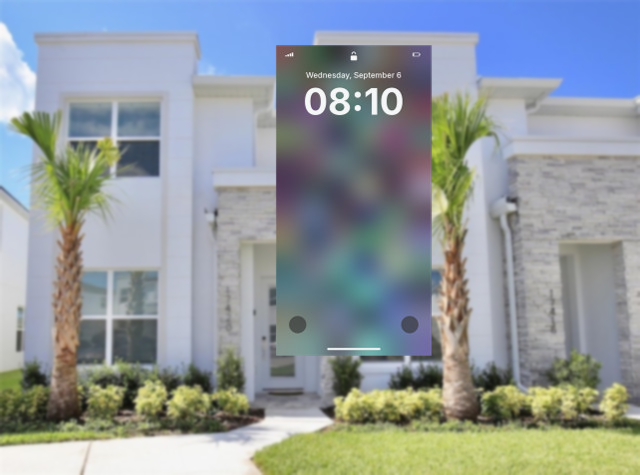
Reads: 8:10
